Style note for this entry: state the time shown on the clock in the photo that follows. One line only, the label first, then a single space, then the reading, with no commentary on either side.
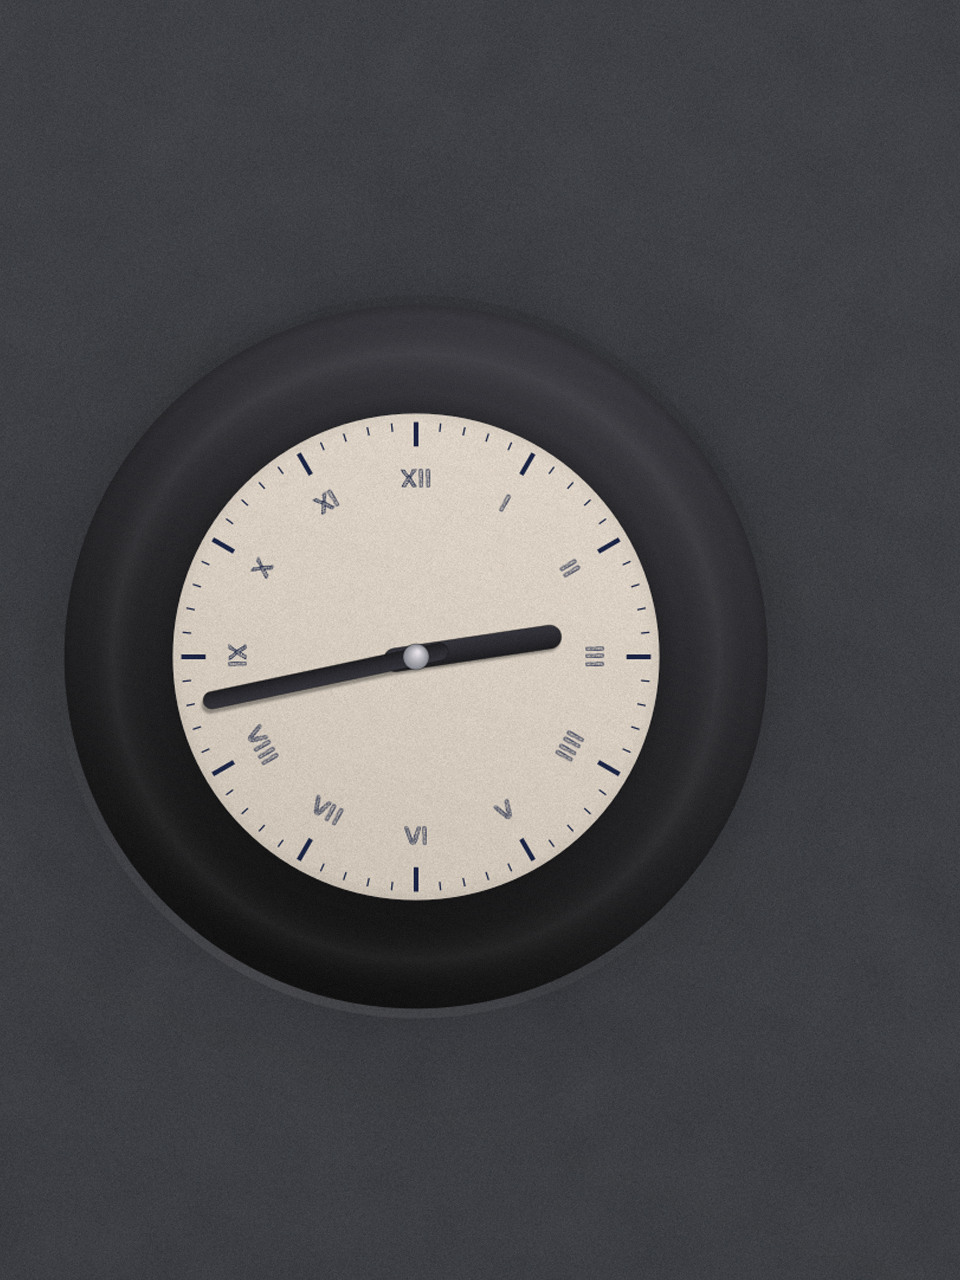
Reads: 2:43
